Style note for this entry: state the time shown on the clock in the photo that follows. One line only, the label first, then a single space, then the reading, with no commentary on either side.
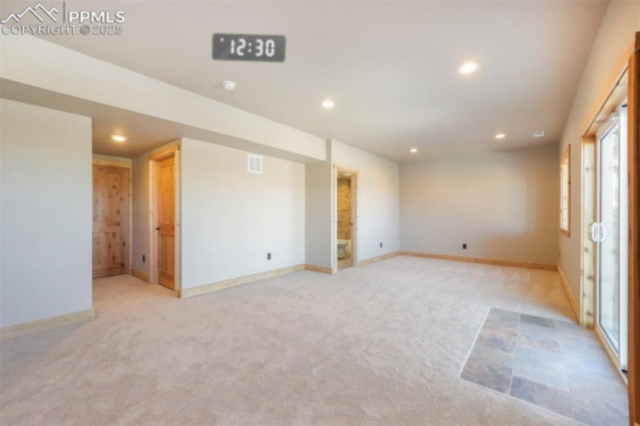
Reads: 12:30
